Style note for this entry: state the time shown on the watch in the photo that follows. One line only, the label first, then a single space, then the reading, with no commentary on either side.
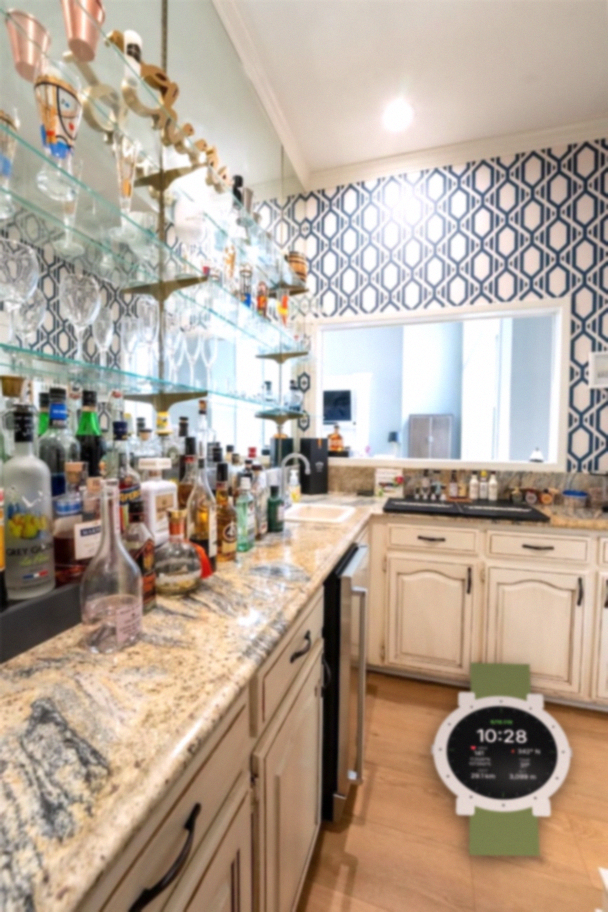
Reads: 10:28
